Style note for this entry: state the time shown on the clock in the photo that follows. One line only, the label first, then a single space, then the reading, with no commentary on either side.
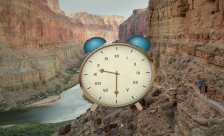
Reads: 9:30
